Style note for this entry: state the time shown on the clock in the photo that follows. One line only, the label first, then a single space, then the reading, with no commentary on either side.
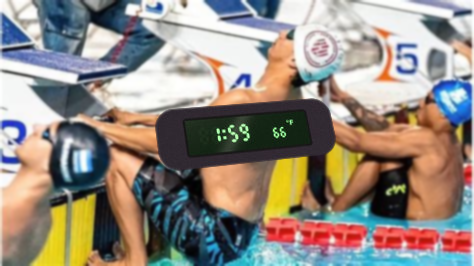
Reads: 1:59
